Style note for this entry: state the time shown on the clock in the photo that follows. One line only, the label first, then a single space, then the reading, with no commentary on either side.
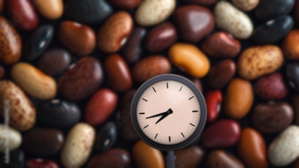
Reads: 7:43
